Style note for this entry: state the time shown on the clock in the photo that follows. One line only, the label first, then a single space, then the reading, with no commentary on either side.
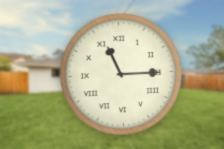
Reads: 11:15
